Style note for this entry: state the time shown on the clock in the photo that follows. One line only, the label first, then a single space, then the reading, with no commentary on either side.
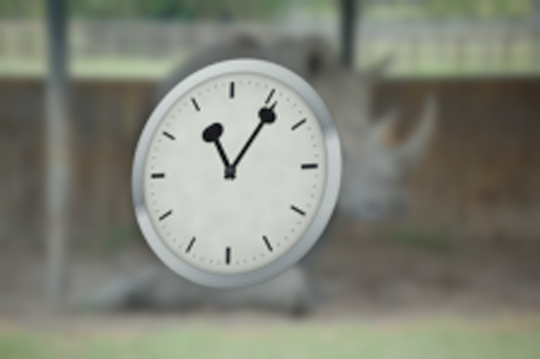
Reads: 11:06
